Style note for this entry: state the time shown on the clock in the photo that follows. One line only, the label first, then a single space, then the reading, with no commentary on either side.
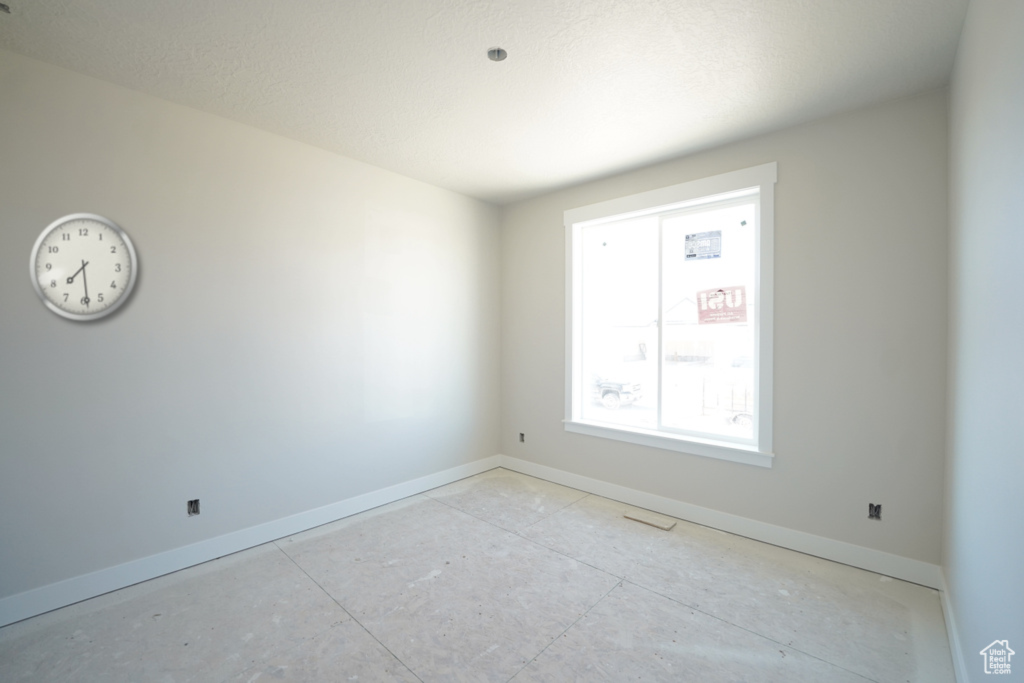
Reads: 7:29
